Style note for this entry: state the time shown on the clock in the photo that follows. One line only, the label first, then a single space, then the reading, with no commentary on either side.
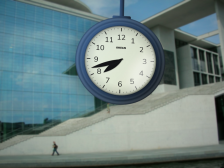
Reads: 7:42
